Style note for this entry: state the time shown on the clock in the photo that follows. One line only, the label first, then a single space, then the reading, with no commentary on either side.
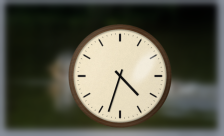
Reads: 4:33
